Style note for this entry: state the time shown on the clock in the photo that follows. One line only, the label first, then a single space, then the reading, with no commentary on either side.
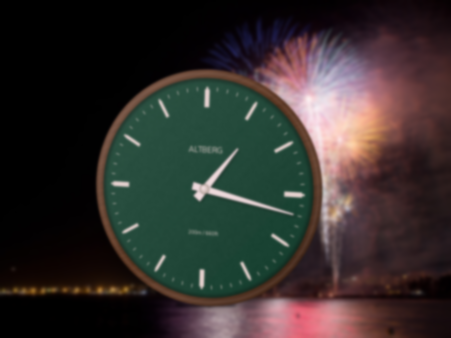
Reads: 1:17
